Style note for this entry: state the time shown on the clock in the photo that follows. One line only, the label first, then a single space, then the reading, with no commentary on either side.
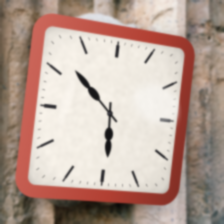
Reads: 5:52
